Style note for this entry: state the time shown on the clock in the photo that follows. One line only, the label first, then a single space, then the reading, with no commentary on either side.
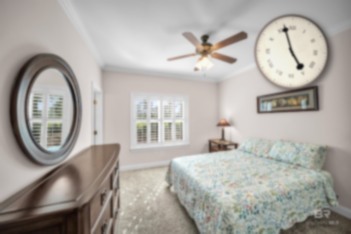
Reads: 4:57
